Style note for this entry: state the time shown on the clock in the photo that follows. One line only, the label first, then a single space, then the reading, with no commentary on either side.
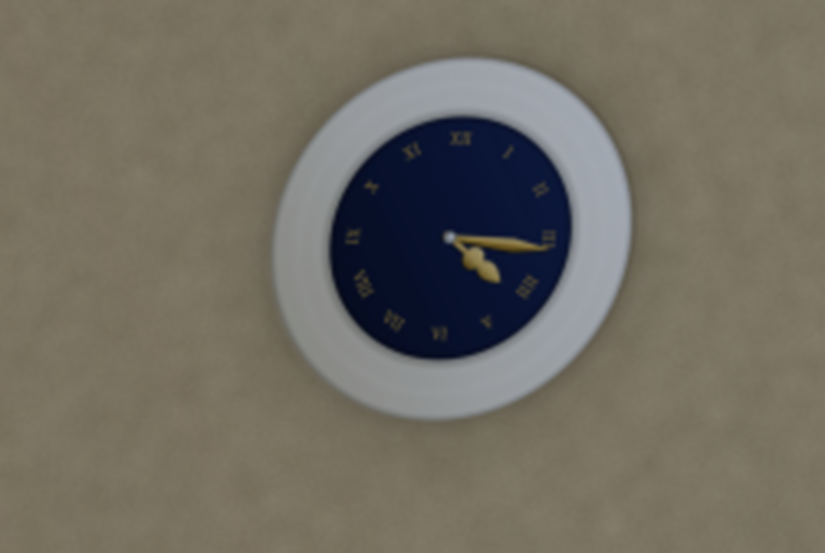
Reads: 4:16
